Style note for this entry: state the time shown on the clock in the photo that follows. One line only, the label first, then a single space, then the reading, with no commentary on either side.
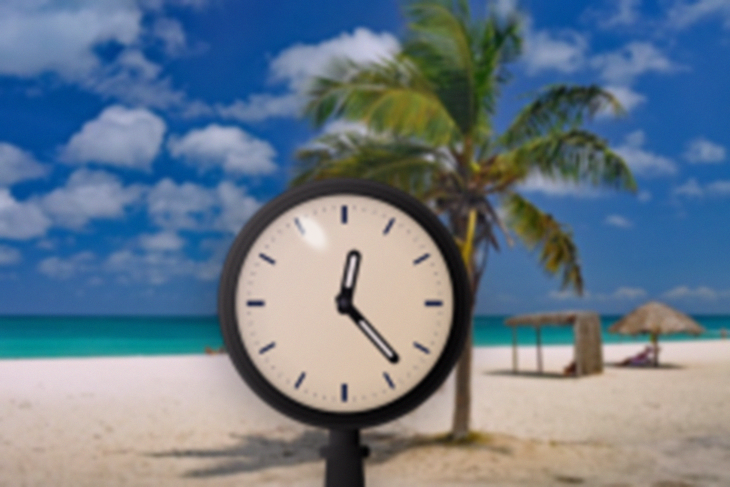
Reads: 12:23
